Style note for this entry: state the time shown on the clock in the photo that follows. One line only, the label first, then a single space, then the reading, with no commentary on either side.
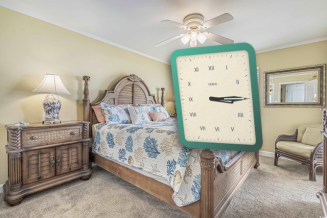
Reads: 3:15
